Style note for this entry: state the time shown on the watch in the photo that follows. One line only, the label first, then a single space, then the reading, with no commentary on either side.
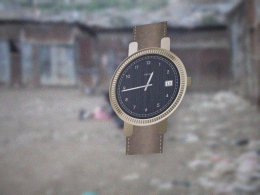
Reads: 12:44
